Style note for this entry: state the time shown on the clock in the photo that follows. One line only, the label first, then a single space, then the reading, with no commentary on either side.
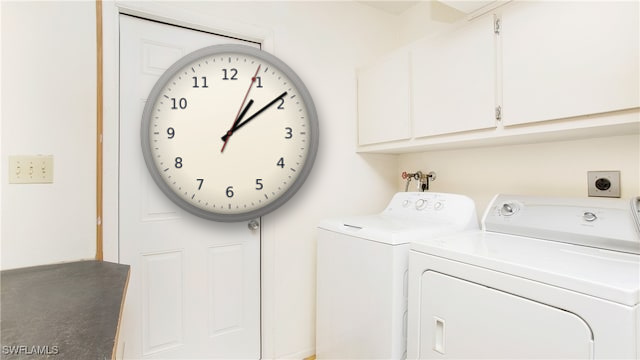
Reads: 1:09:04
